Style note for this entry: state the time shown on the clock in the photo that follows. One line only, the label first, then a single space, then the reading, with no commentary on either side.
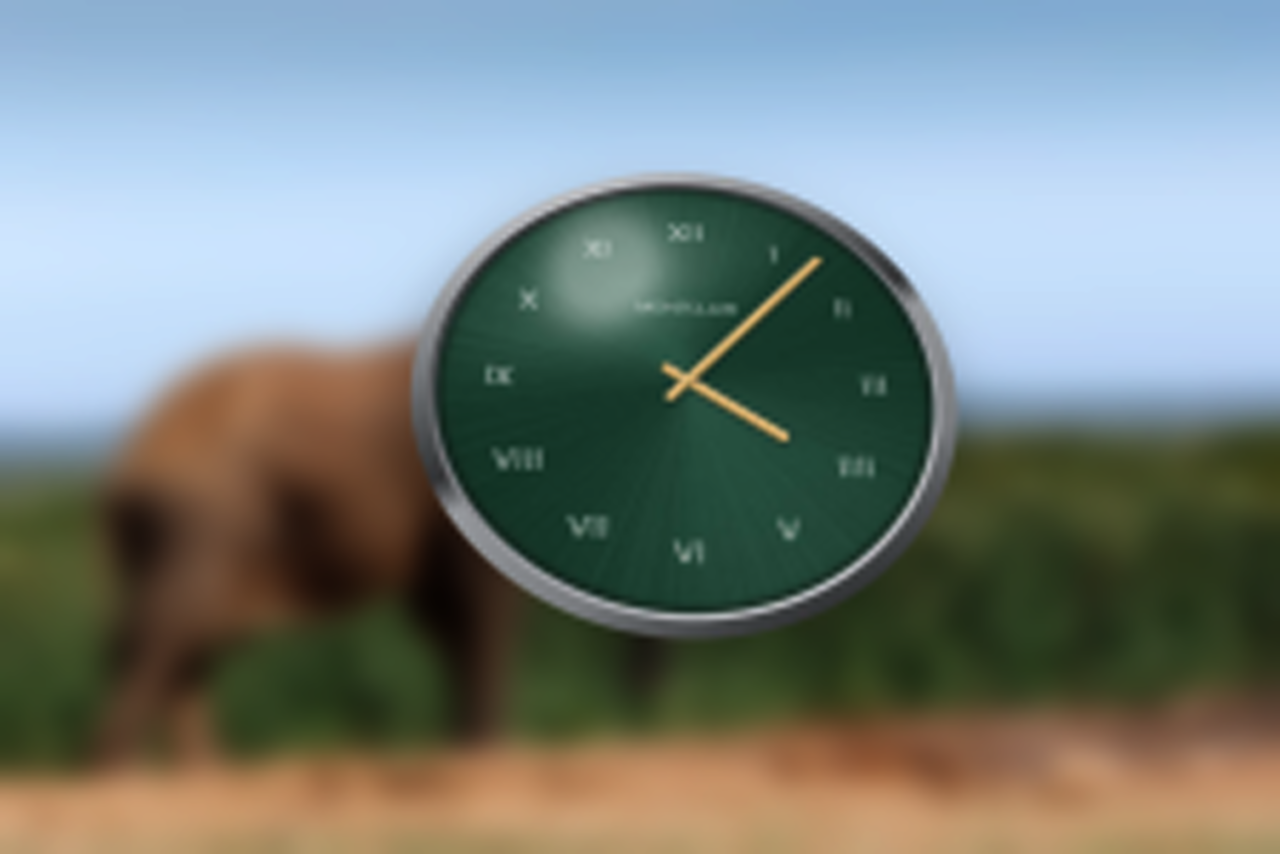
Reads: 4:07
